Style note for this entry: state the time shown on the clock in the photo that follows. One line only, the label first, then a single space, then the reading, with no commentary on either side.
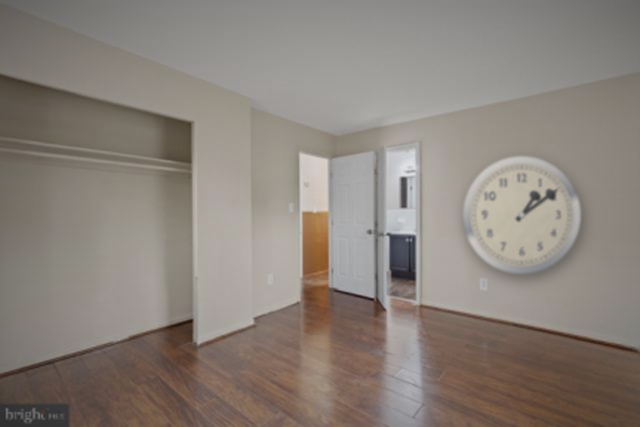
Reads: 1:09
